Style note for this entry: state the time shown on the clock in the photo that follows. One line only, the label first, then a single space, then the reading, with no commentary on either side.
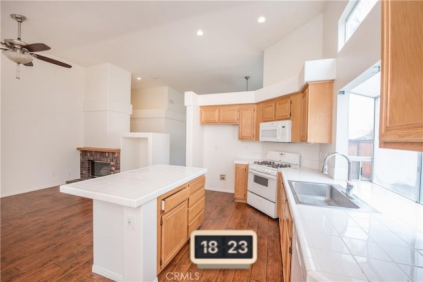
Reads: 18:23
